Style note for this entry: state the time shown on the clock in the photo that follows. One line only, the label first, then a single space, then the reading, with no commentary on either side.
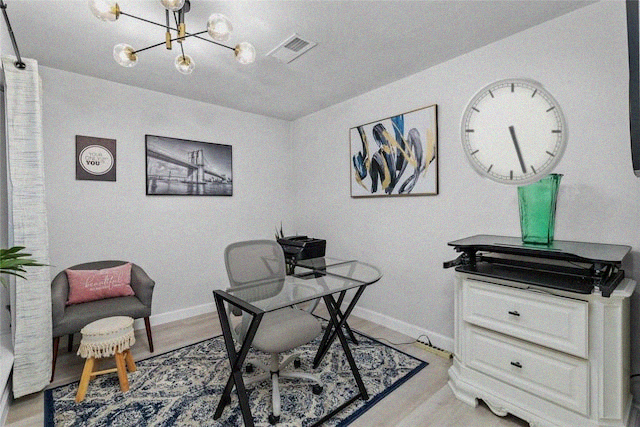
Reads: 5:27
